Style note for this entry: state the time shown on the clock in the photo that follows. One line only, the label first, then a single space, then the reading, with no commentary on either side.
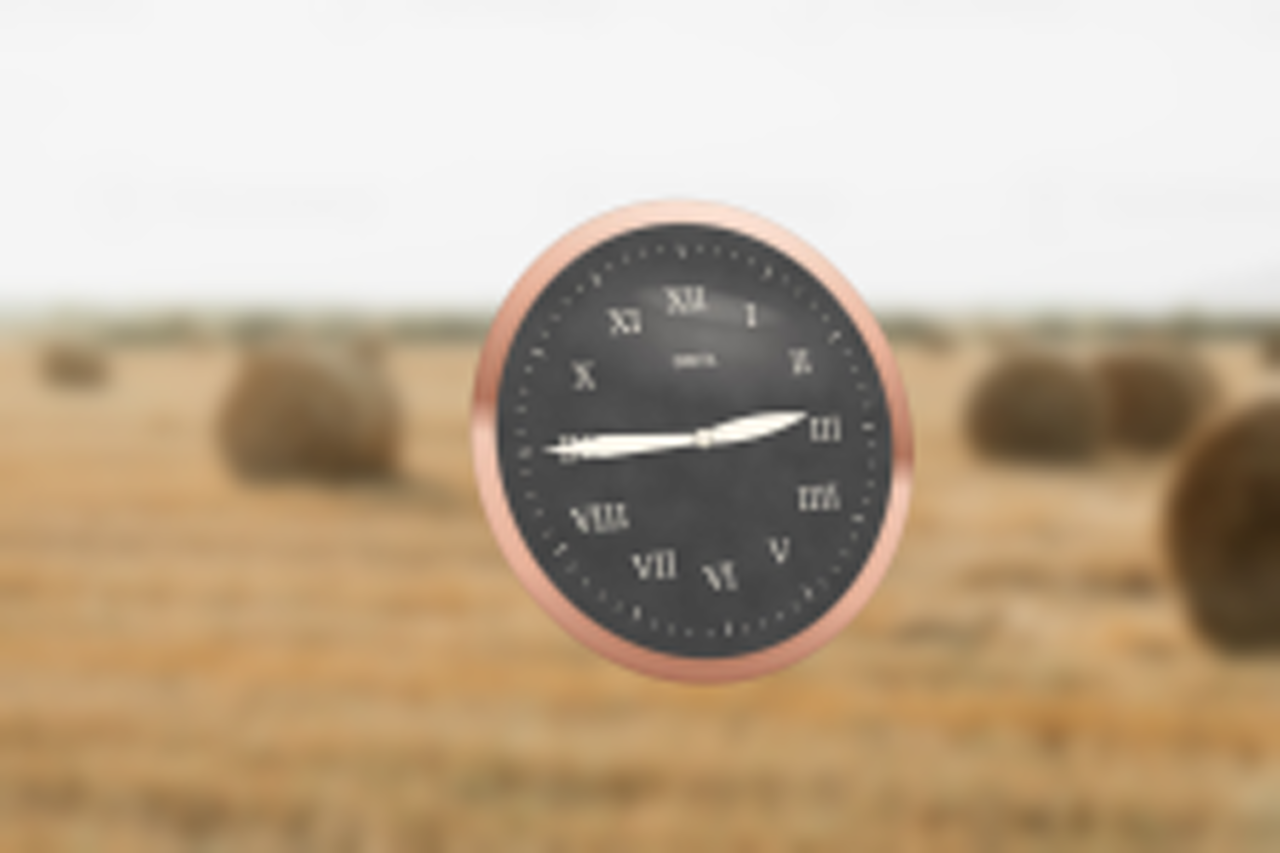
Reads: 2:45
